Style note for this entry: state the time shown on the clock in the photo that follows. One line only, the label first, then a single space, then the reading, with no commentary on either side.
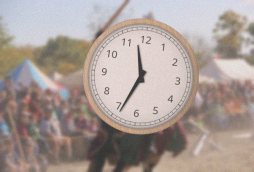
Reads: 11:34
